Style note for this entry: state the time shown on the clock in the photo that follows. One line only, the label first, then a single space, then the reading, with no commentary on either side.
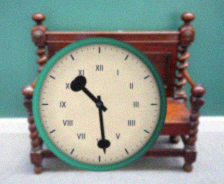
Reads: 10:29
